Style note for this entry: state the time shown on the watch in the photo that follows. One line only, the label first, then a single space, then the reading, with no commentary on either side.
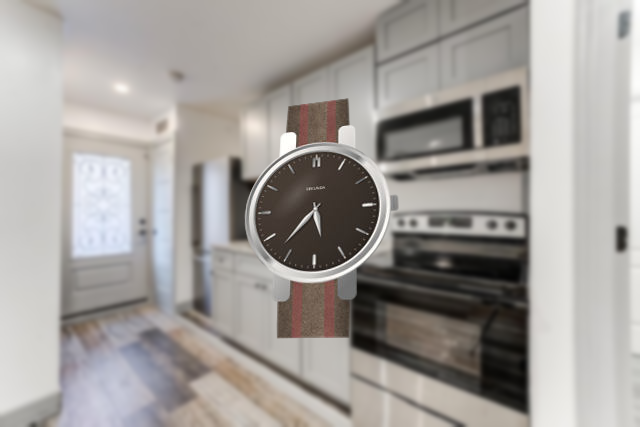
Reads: 5:37
